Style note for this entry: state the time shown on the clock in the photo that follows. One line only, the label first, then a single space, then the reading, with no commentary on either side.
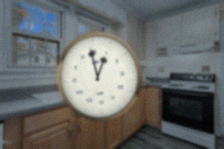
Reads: 12:59
